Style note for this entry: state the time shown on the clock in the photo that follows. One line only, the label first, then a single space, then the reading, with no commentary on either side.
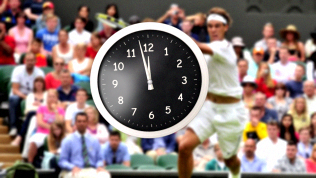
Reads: 11:58
